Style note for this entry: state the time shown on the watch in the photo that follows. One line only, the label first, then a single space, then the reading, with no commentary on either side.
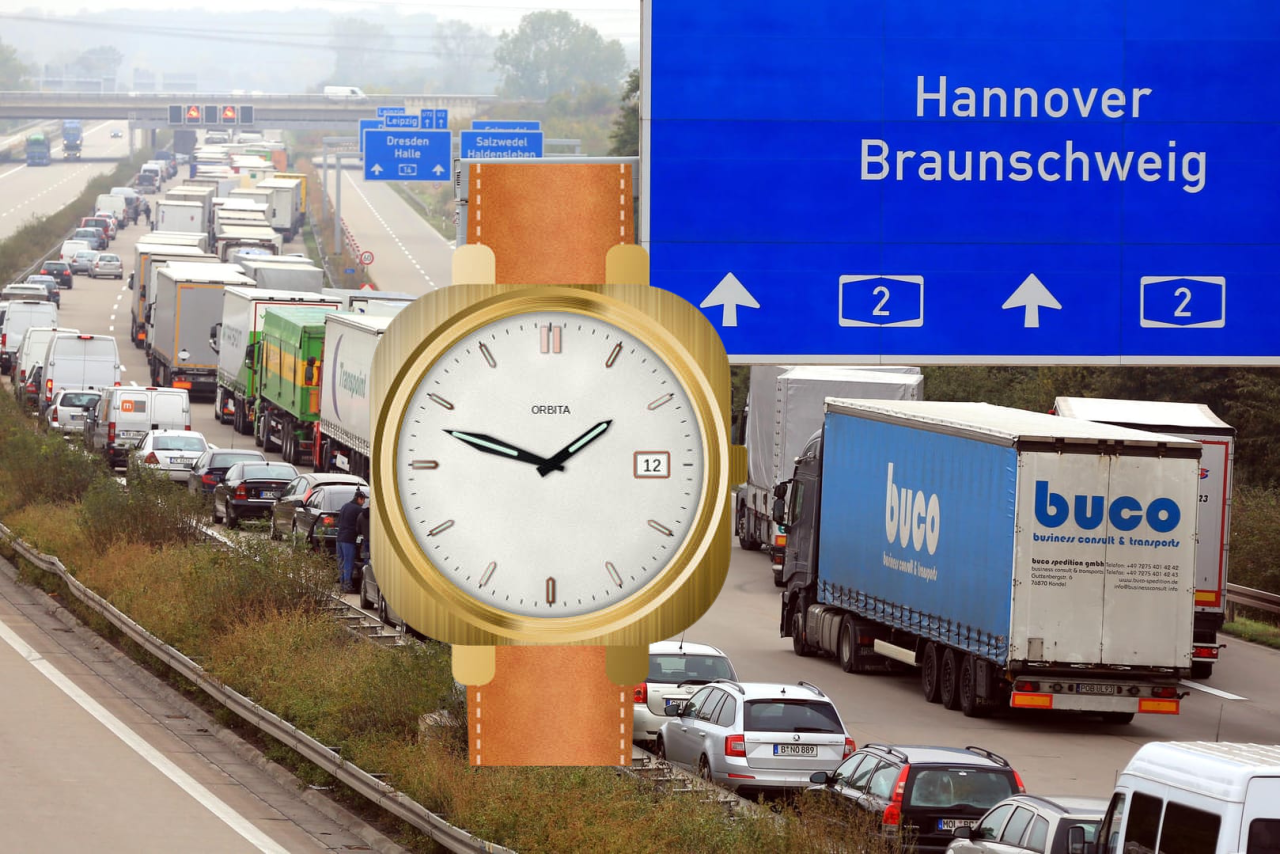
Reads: 1:48
